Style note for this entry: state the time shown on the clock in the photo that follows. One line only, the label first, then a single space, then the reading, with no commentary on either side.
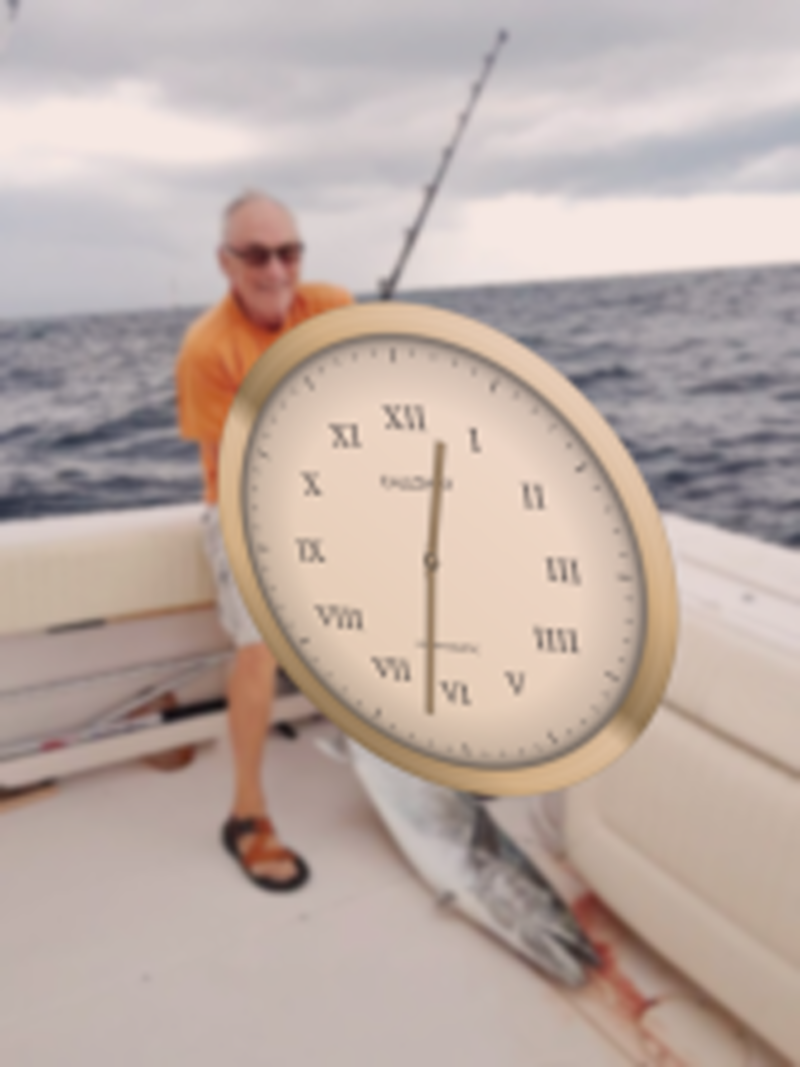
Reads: 12:32
